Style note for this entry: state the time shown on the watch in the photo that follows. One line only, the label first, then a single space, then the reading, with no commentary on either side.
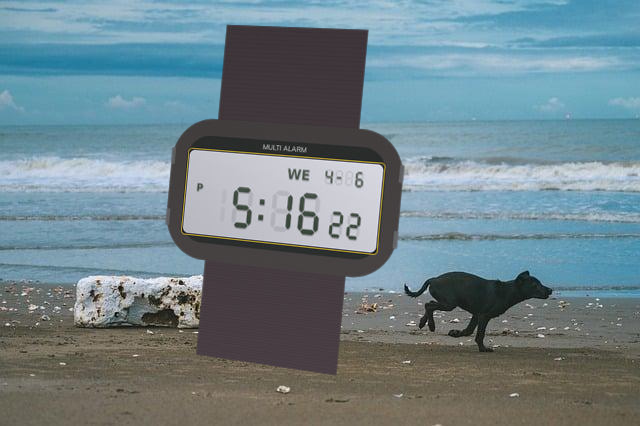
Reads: 5:16:22
